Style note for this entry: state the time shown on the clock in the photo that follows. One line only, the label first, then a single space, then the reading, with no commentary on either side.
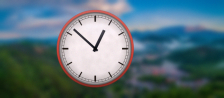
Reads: 12:52
